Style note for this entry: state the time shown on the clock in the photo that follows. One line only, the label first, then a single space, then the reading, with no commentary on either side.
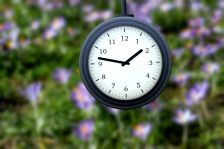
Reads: 1:47
